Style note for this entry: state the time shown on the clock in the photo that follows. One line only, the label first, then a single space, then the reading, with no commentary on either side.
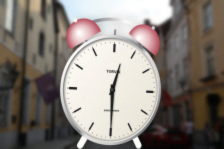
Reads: 12:30
